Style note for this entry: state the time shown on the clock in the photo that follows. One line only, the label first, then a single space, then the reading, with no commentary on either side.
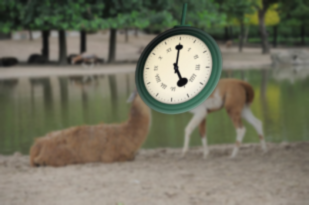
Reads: 5:00
